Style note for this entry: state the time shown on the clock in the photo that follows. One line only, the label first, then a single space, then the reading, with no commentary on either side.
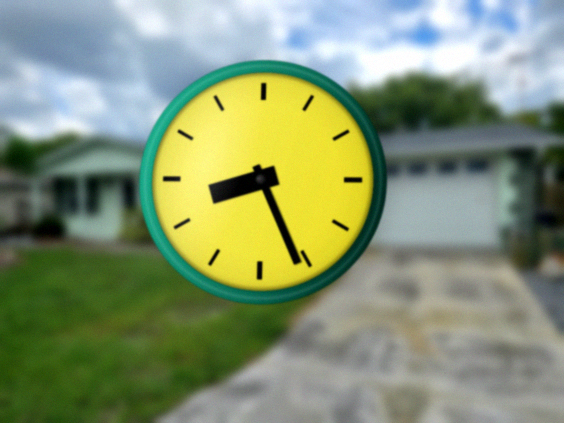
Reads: 8:26
